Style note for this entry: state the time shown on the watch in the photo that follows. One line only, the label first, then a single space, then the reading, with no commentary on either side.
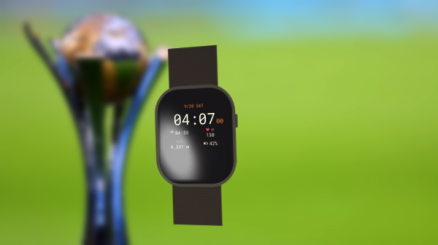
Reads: 4:07
